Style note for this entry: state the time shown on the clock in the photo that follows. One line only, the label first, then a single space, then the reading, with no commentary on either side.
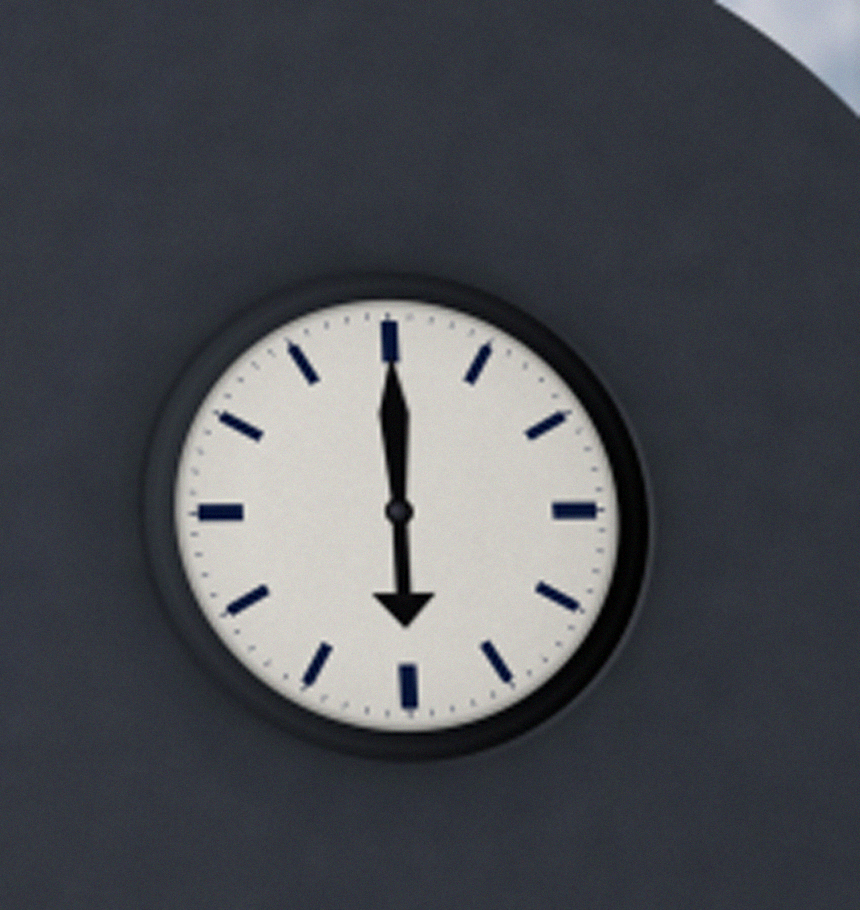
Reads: 6:00
